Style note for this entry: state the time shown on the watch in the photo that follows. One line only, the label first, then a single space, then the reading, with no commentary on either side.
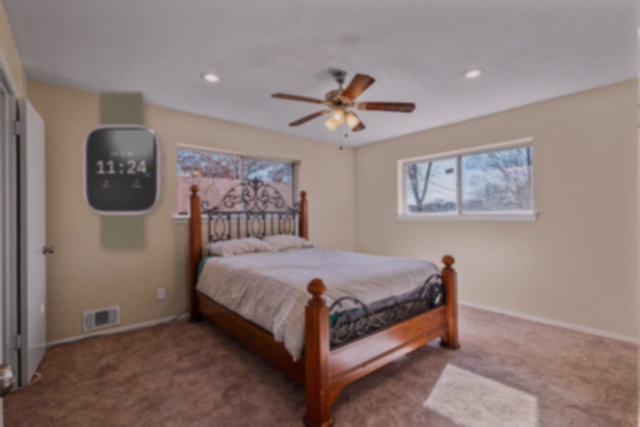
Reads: 11:24
